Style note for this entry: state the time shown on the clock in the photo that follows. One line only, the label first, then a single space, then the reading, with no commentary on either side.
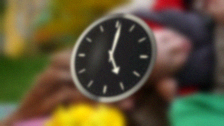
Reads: 5:01
